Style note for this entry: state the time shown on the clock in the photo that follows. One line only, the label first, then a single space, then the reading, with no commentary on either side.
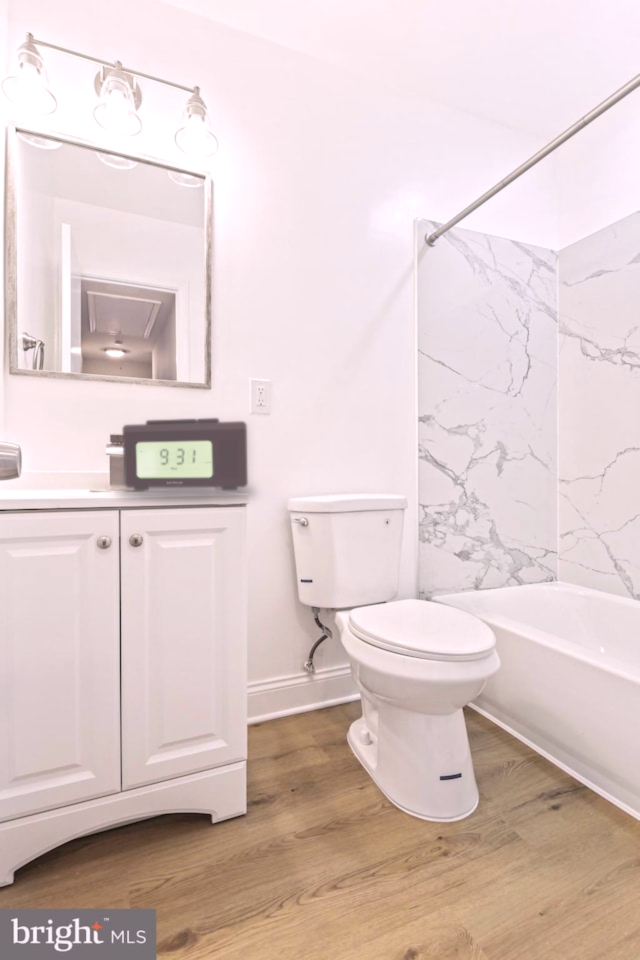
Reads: 9:31
